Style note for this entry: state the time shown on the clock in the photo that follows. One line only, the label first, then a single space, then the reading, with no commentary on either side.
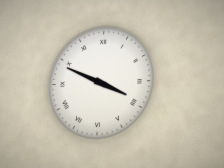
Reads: 3:49
